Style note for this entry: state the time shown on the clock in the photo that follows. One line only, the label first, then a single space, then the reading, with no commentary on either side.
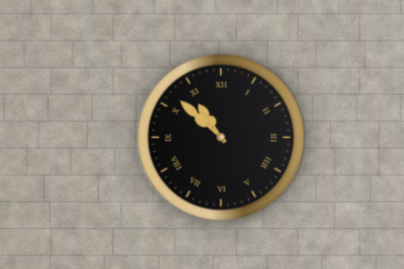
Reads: 10:52
